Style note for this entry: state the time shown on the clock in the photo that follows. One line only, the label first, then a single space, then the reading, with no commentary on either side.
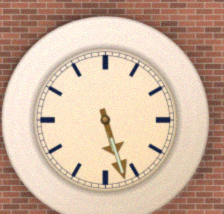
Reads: 5:27
